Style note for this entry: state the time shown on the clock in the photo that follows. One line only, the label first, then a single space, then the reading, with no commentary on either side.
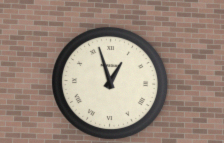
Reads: 12:57
